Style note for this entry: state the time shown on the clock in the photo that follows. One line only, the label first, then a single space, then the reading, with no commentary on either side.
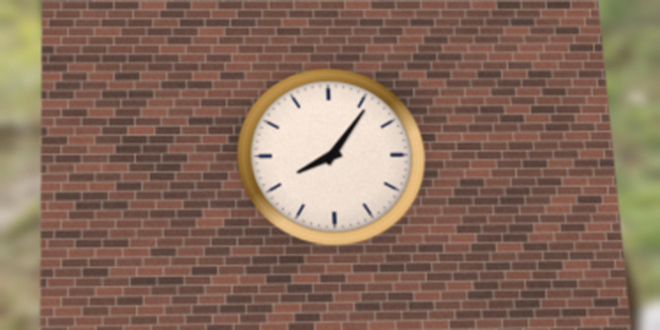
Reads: 8:06
